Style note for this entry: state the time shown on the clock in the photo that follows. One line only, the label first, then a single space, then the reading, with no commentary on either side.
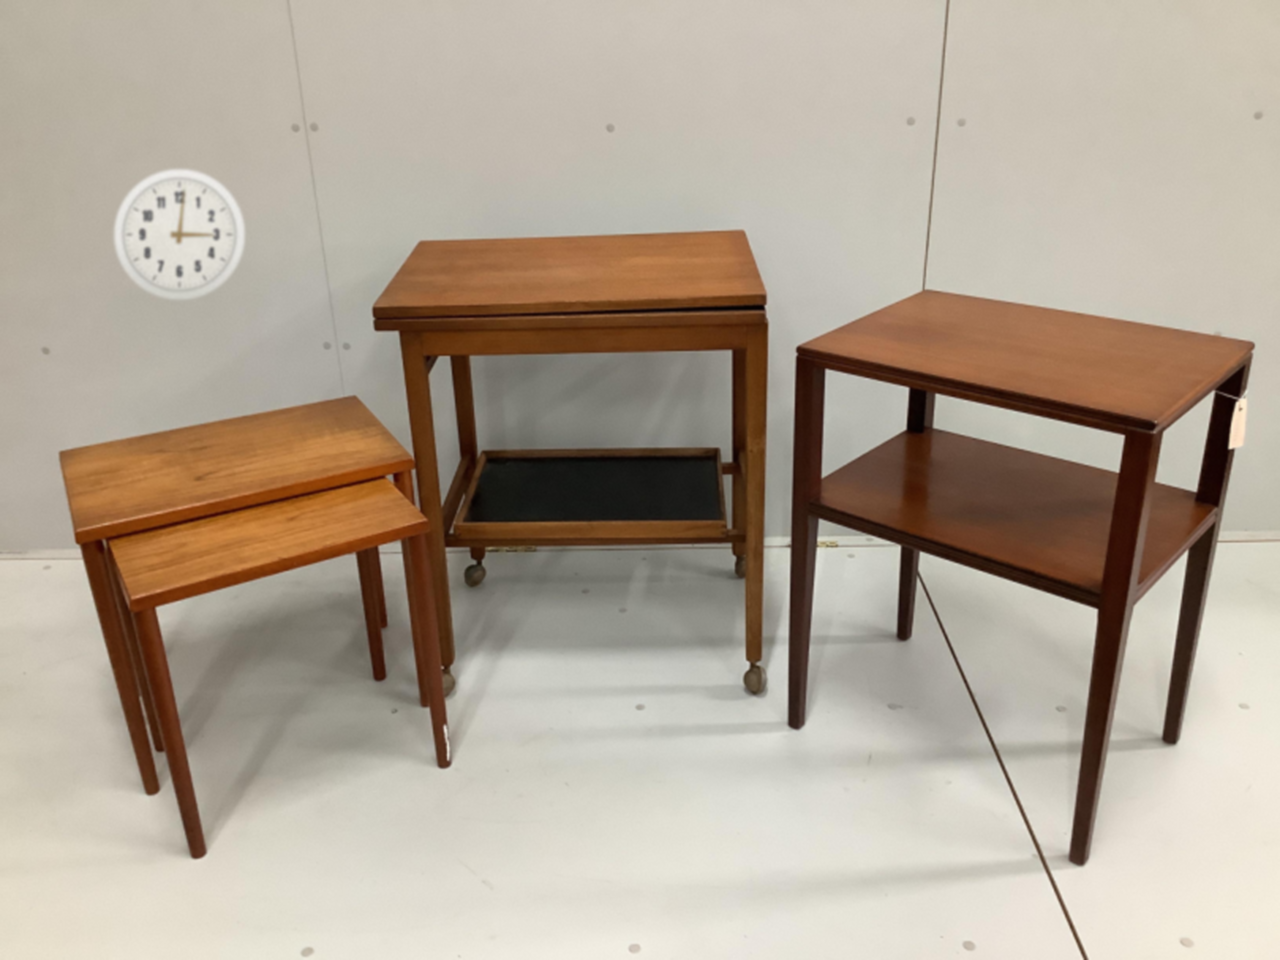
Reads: 3:01
